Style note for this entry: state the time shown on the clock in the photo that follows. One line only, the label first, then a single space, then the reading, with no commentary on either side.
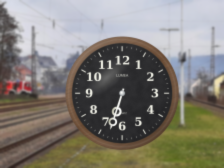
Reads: 6:33
